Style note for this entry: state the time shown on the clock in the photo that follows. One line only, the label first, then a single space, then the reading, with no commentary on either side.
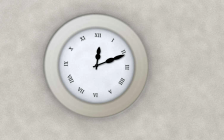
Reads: 12:11
